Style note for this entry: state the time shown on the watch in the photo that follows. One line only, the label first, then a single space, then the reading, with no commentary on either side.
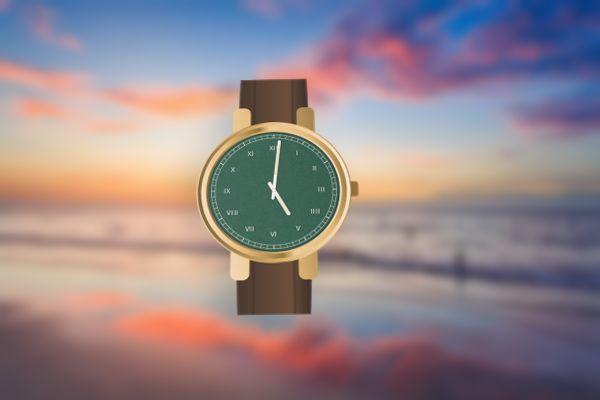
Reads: 5:01
